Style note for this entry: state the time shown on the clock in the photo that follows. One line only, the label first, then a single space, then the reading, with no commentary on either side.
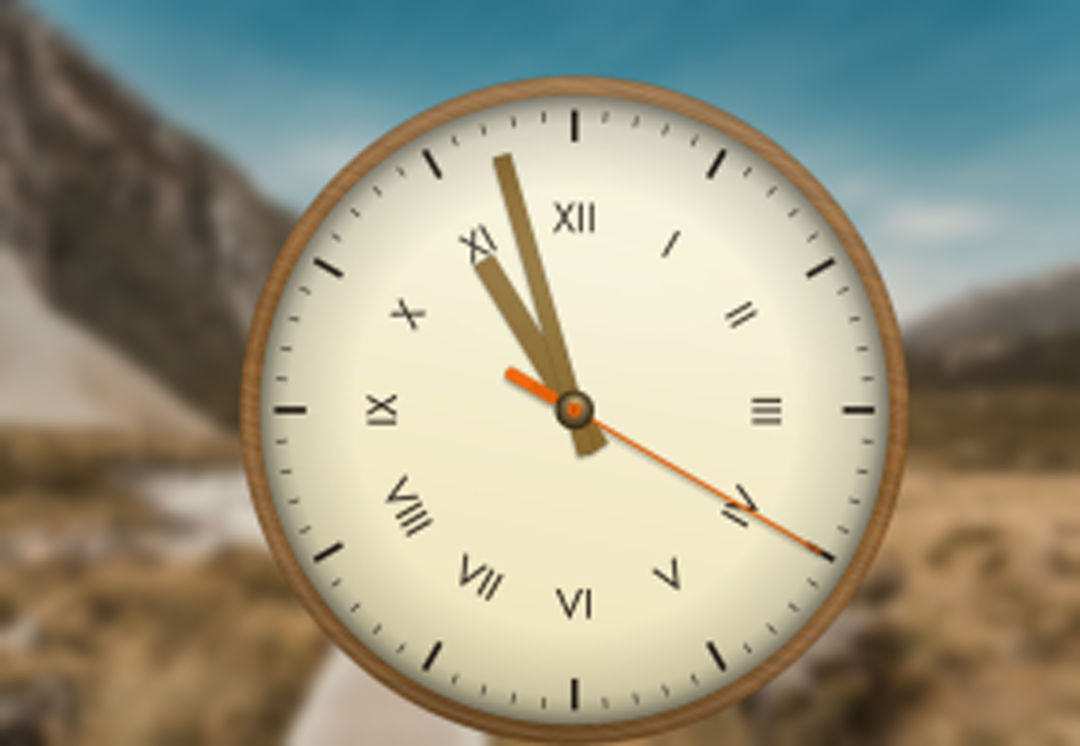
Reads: 10:57:20
